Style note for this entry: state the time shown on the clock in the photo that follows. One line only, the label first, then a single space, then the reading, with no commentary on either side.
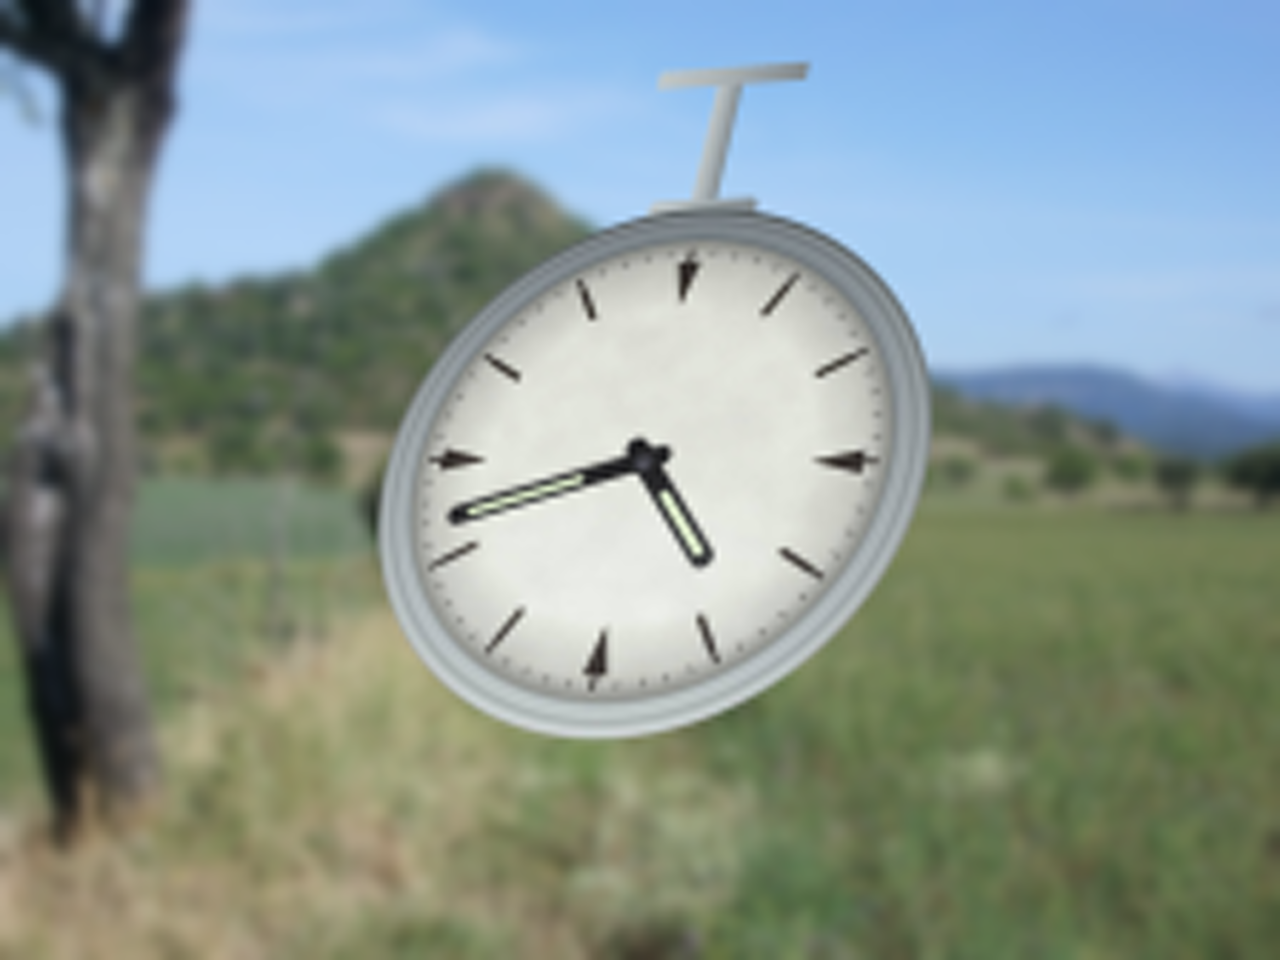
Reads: 4:42
